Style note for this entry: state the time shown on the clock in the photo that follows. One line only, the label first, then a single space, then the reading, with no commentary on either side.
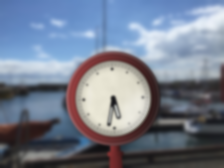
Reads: 5:32
